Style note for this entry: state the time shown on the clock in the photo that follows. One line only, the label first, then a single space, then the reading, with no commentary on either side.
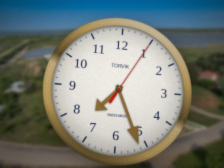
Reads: 7:26:05
